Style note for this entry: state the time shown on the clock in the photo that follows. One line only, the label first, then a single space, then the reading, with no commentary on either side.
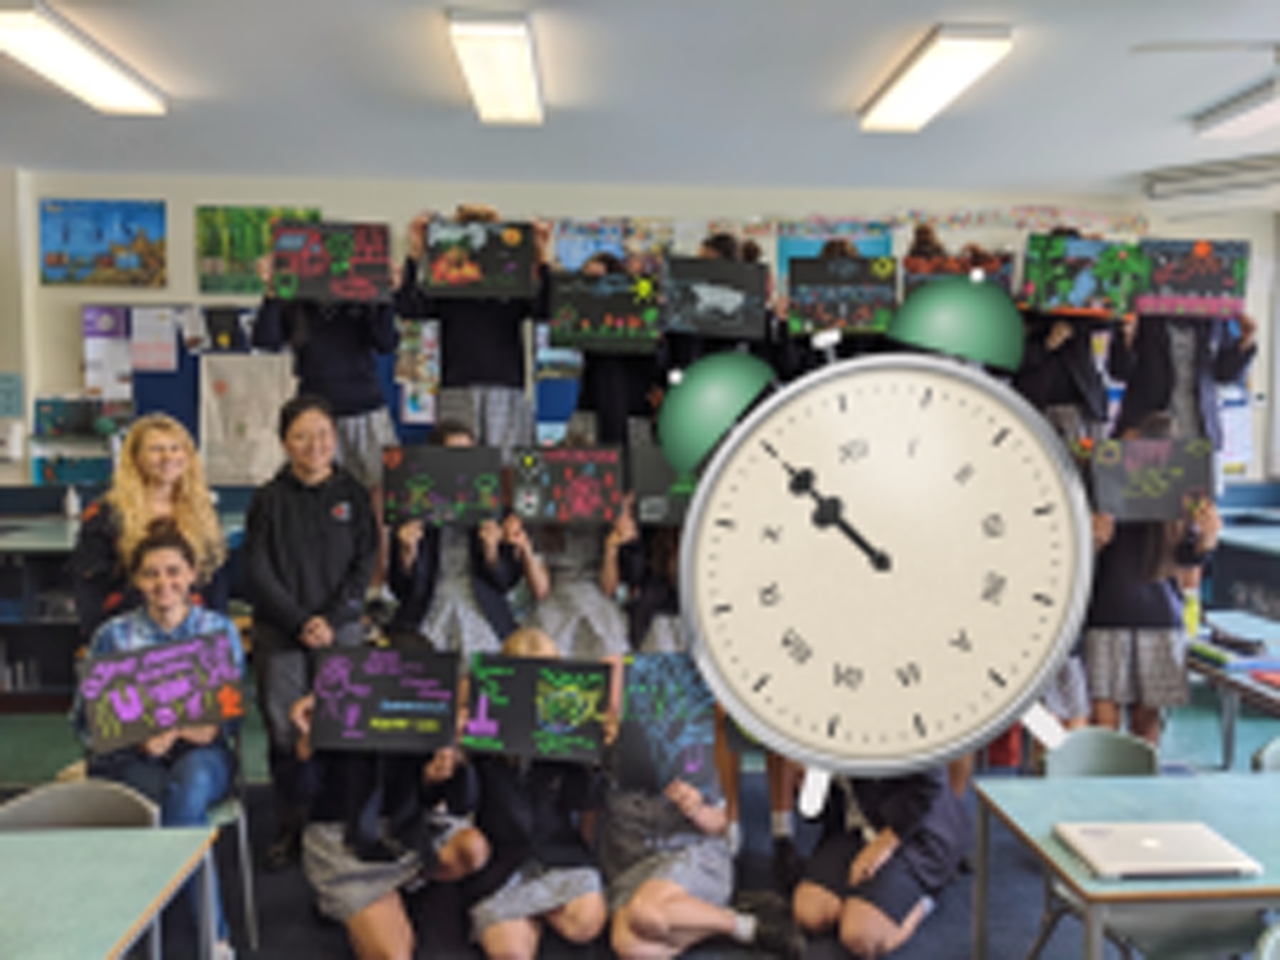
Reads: 10:55
